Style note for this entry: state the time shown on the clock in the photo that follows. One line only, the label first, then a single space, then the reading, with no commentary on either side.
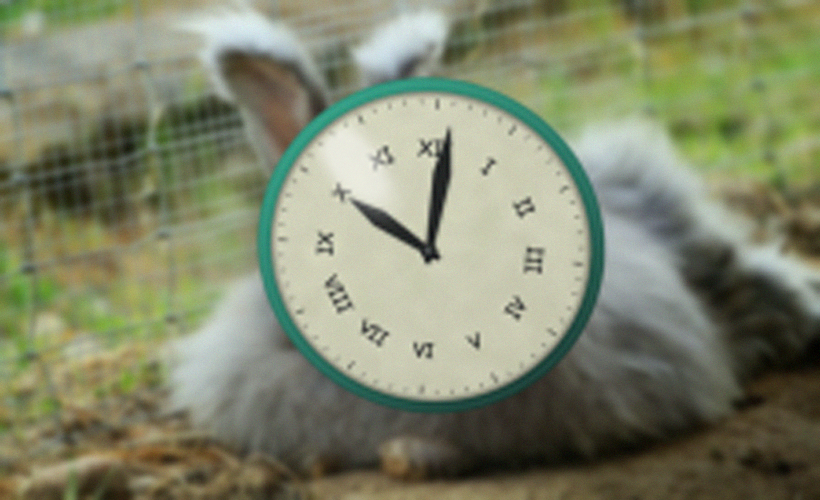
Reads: 10:01
